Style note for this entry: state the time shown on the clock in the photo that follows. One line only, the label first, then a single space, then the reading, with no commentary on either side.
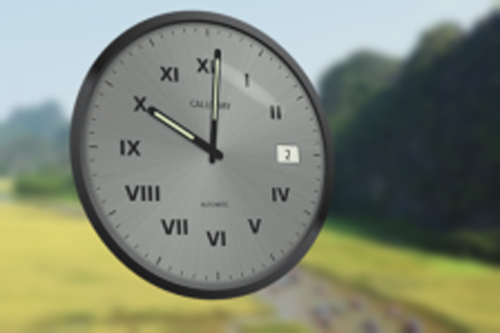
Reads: 10:01
